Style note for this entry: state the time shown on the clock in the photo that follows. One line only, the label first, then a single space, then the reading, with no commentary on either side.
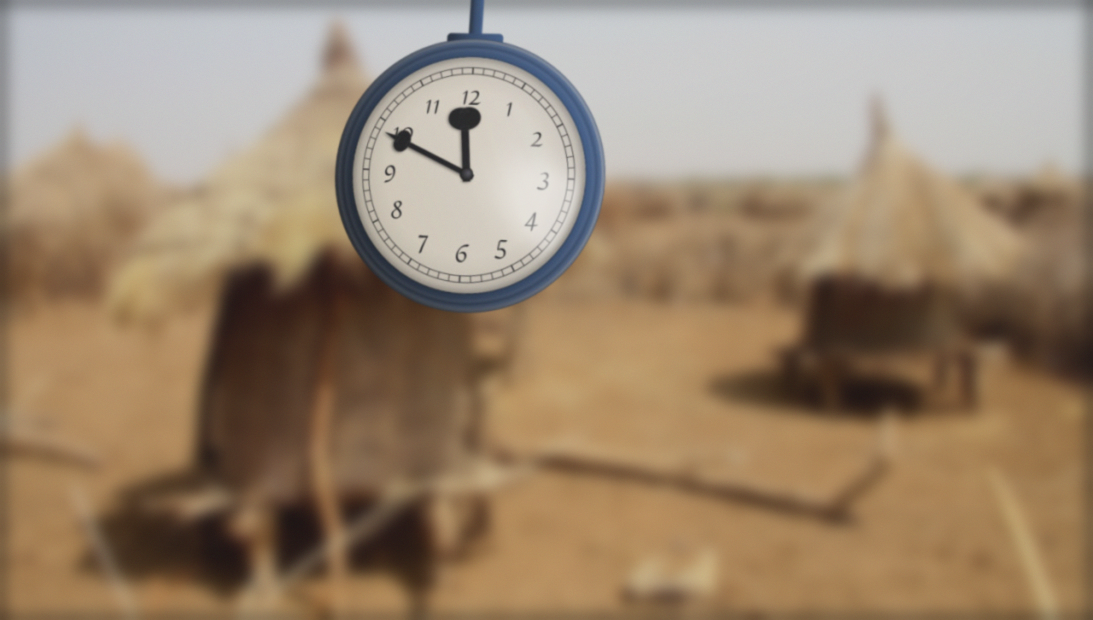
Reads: 11:49
